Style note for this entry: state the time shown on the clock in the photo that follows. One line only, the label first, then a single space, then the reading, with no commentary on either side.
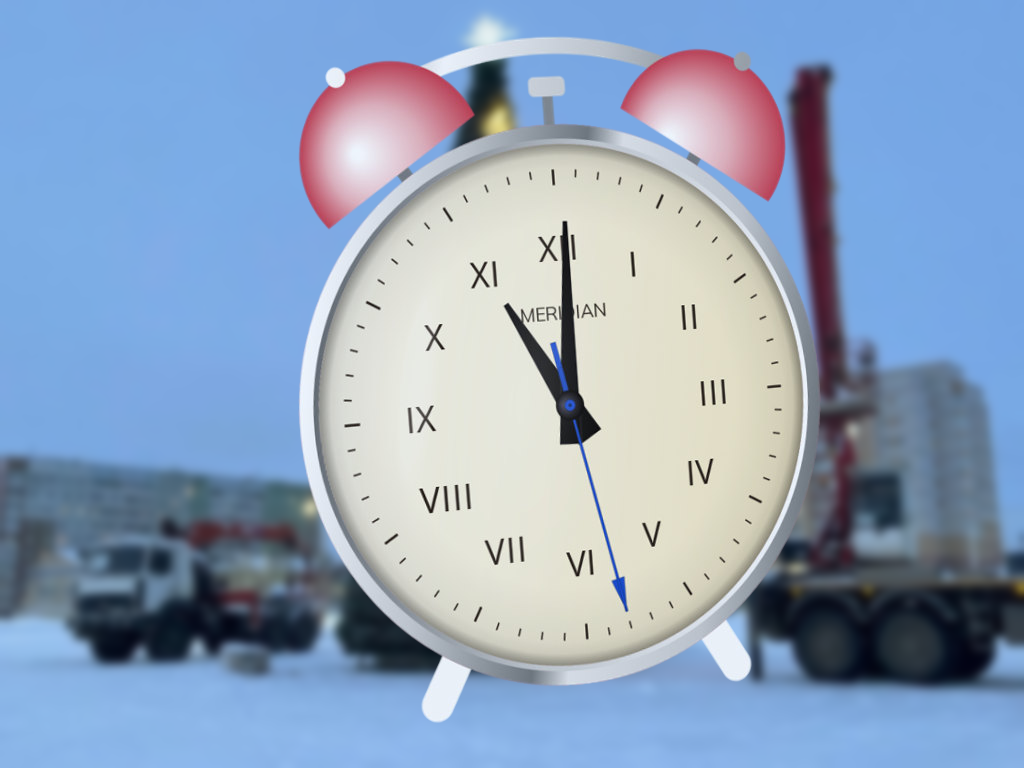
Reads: 11:00:28
